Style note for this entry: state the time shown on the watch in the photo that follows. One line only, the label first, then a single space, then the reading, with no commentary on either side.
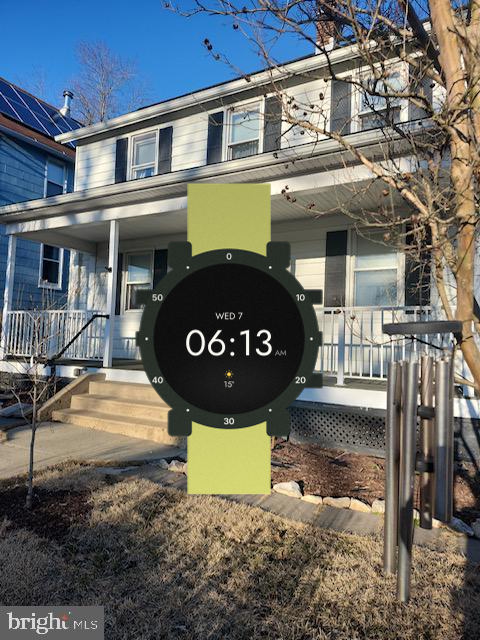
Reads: 6:13
